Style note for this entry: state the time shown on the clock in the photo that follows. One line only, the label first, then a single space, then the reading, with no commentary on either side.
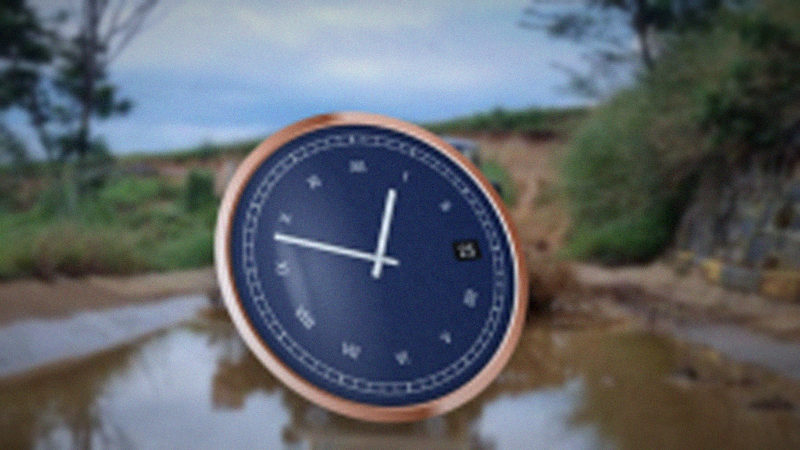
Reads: 12:48
